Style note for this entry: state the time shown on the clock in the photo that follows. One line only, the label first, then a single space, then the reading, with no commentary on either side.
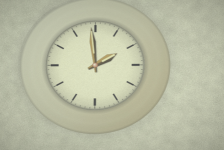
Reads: 1:59
